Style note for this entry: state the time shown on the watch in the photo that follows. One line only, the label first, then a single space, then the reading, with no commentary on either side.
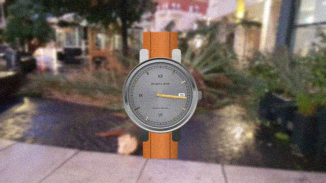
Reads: 3:16
